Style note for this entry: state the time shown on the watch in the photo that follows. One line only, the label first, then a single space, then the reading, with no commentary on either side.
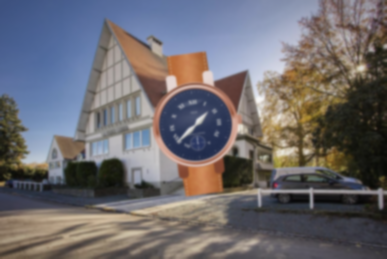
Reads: 1:39
